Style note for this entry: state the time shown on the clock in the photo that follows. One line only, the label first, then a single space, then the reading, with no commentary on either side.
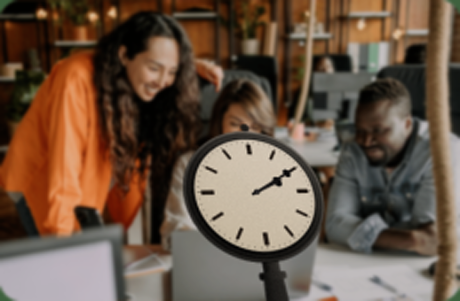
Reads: 2:10
